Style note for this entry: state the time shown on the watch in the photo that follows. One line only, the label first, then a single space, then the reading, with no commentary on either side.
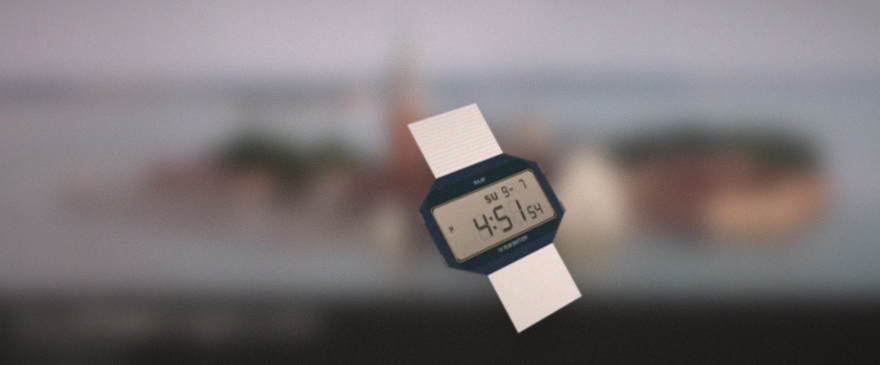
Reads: 4:51:54
